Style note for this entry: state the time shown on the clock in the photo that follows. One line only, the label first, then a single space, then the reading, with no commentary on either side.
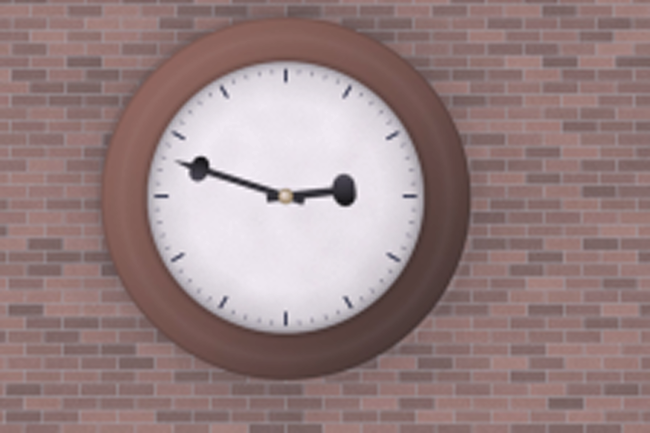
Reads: 2:48
